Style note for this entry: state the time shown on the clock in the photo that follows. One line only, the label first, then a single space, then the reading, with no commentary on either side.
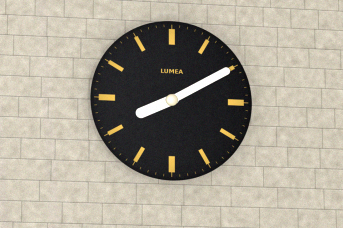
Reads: 8:10
